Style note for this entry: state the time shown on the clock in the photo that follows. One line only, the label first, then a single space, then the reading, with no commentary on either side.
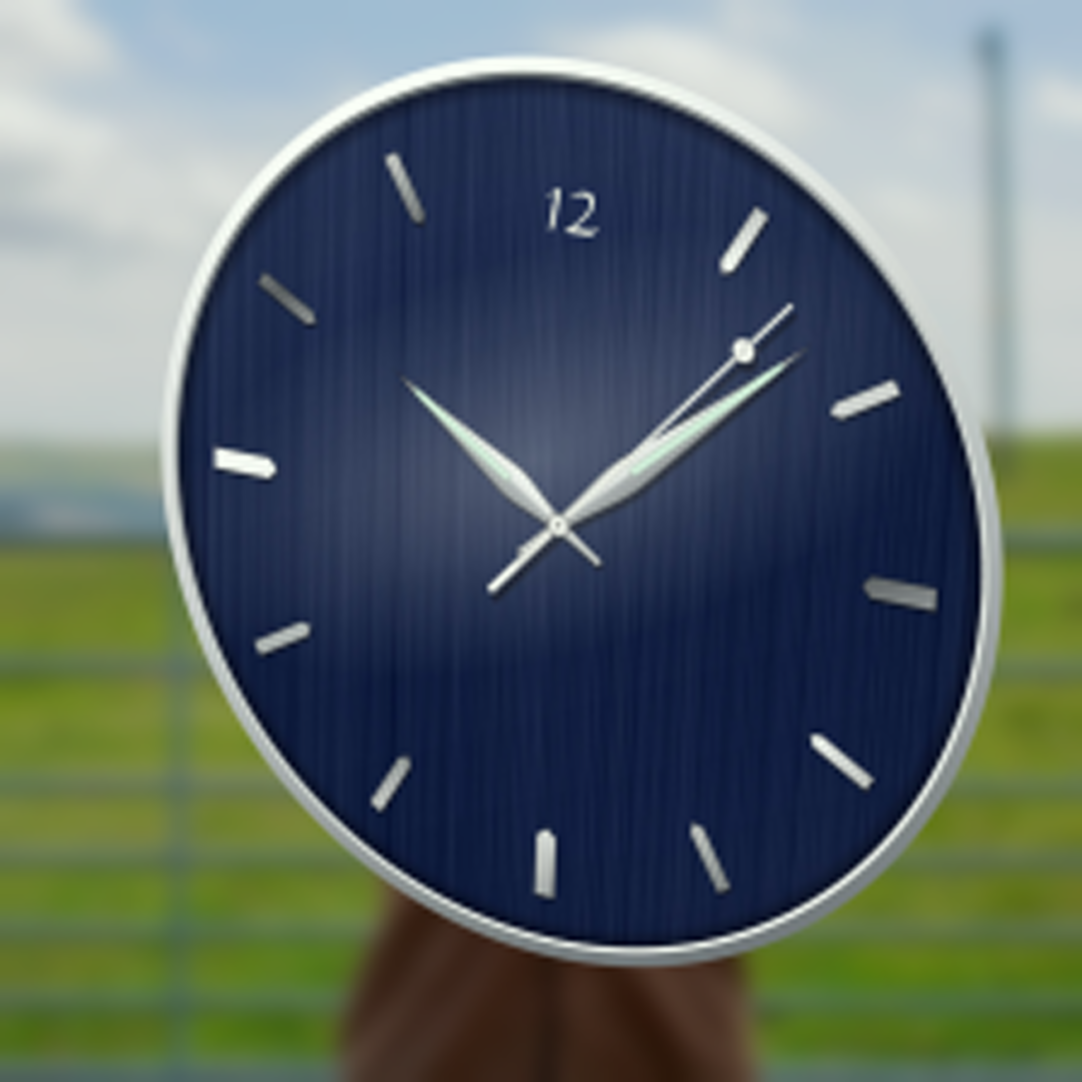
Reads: 10:08:07
